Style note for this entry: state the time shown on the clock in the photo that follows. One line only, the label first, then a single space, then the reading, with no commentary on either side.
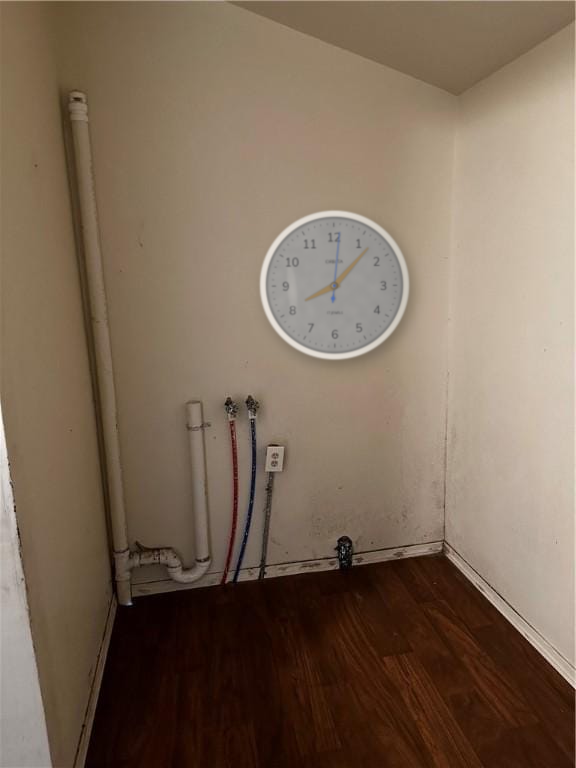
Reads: 8:07:01
